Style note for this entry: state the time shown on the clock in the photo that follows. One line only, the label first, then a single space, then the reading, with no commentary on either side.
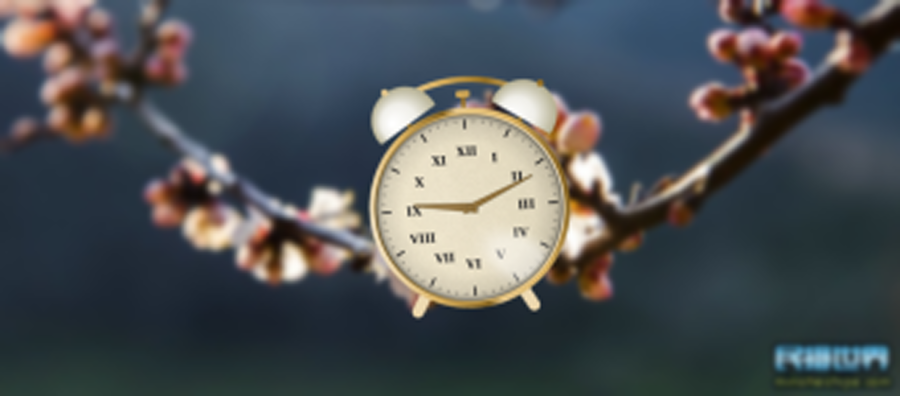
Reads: 9:11
